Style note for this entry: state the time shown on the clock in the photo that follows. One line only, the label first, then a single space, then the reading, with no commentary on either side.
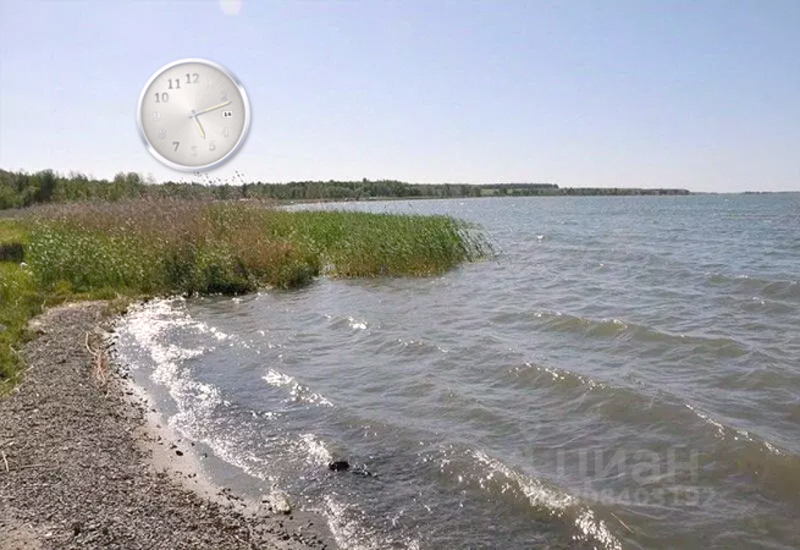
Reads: 5:12
